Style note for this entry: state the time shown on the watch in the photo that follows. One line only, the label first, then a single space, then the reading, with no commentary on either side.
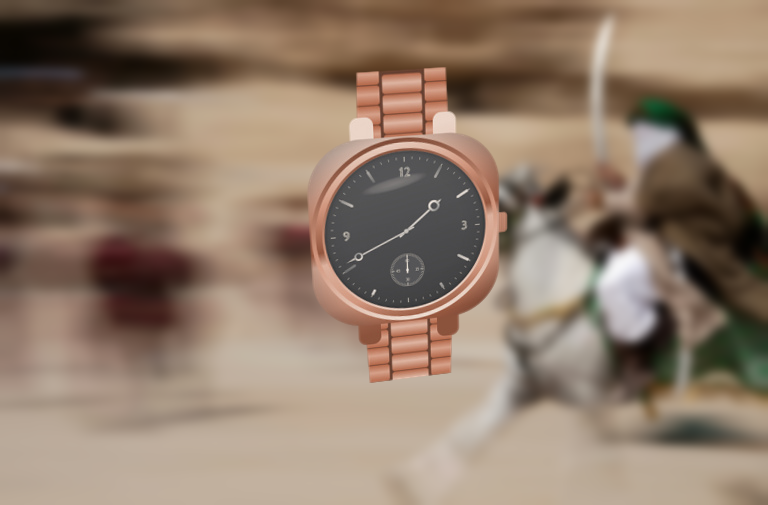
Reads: 1:41
